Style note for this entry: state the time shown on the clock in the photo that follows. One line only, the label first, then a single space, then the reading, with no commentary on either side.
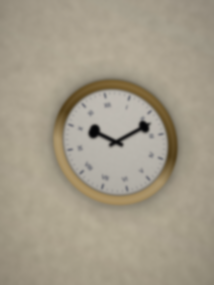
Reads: 10:12
